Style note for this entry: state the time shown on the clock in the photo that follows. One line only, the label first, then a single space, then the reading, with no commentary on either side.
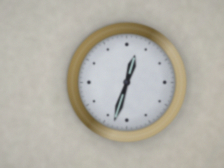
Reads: 12:33
